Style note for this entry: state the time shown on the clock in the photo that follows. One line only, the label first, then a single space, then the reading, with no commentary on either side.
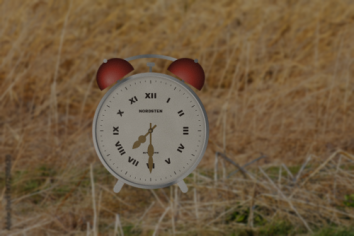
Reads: 7:30
